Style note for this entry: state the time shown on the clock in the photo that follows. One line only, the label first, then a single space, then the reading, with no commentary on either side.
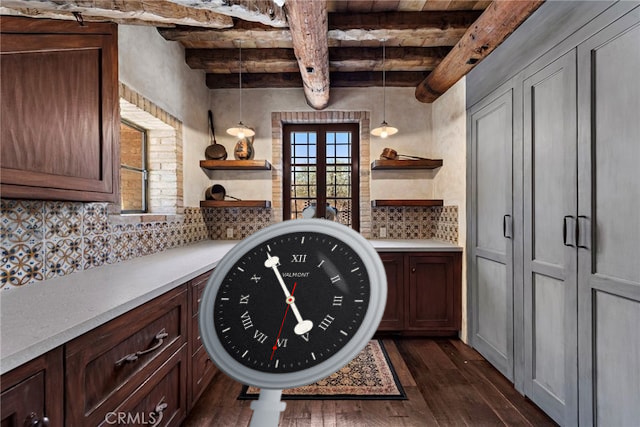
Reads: 4:54:31
